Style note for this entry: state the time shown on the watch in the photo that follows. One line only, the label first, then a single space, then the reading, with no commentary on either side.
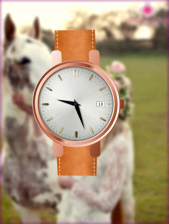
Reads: 9:27
